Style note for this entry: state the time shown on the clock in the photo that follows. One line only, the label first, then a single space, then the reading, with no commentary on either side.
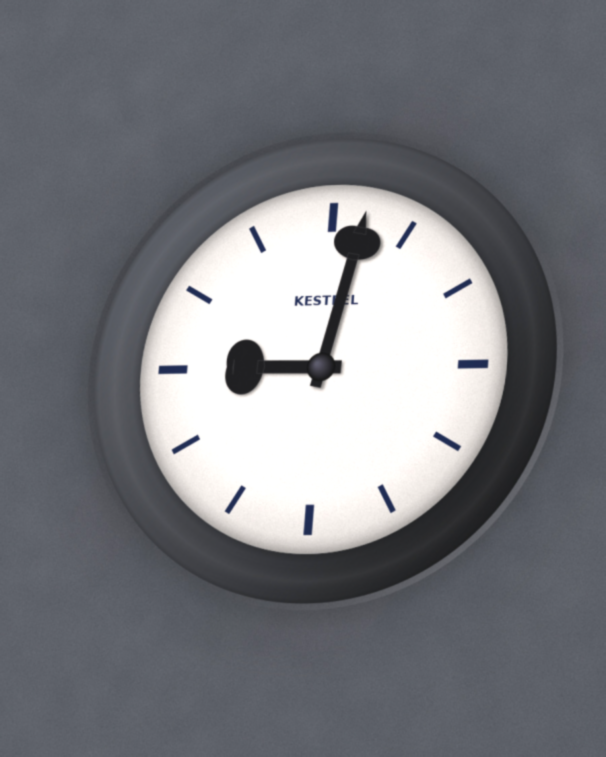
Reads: 9:02
